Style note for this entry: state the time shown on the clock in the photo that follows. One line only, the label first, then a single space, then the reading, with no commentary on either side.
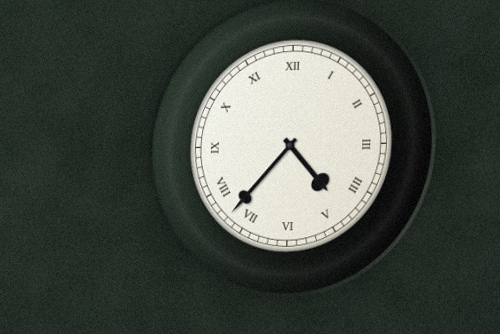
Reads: 4:37
